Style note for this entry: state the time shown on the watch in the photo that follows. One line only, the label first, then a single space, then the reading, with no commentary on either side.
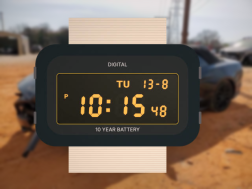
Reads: 10:15:48
